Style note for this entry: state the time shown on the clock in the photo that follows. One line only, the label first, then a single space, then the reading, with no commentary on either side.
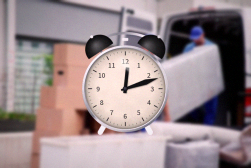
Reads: 12:12
